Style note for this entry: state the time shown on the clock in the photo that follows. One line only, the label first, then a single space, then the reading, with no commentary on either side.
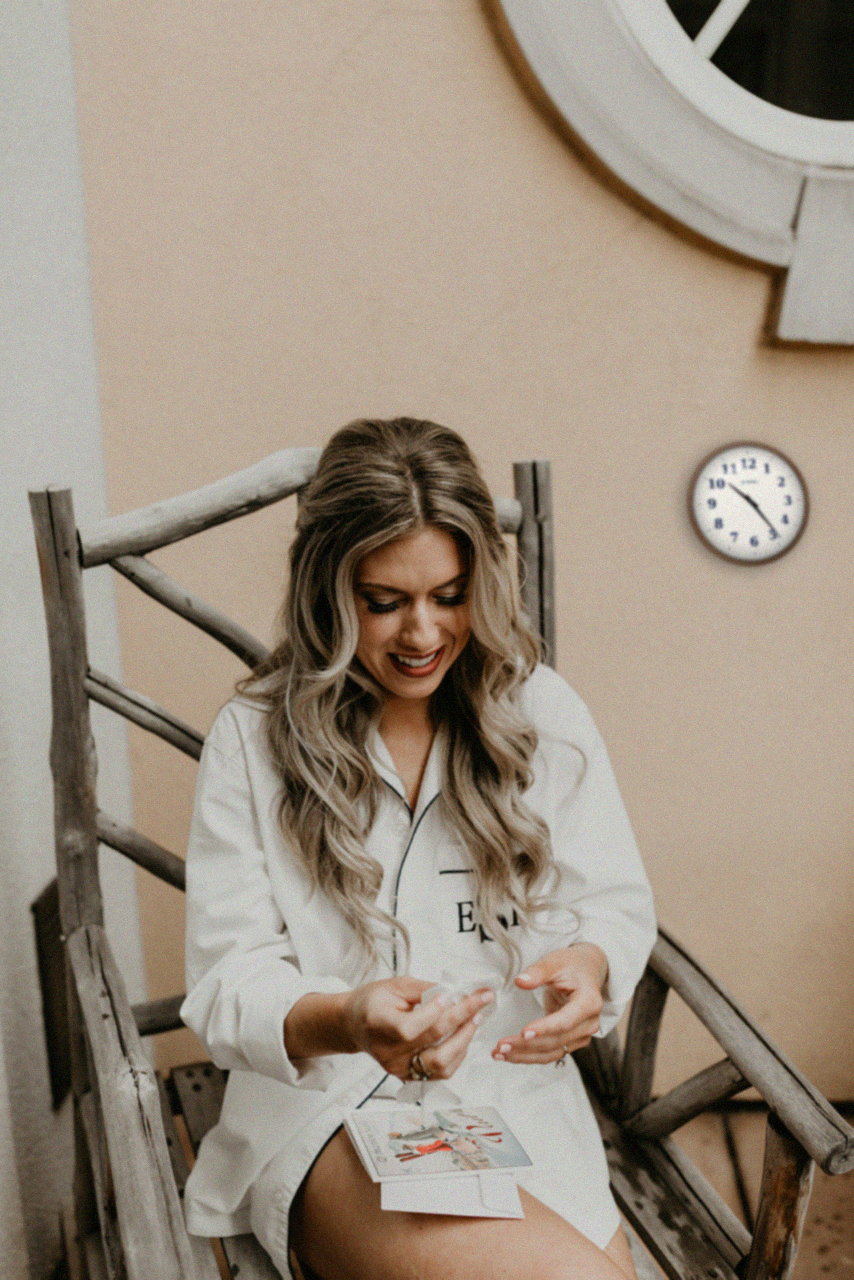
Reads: 10:24
